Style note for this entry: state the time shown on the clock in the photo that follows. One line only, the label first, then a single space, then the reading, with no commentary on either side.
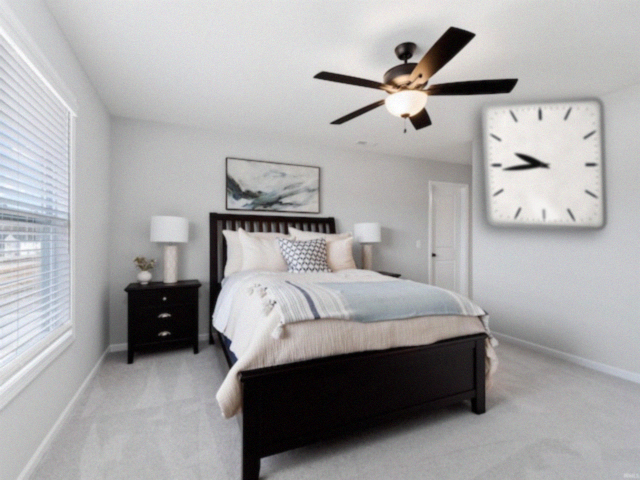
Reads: 9:44
